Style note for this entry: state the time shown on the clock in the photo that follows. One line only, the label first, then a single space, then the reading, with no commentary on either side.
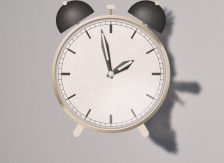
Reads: 1:58
